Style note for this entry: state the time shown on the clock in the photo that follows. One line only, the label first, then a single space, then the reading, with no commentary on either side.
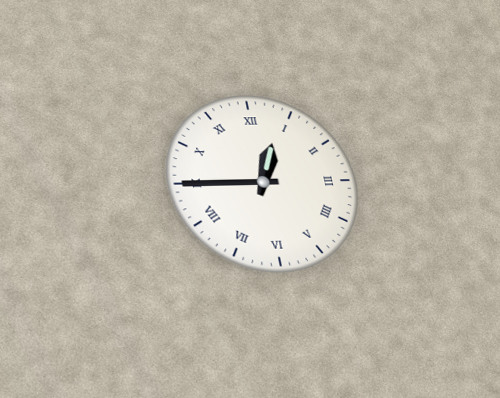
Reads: 12:45
